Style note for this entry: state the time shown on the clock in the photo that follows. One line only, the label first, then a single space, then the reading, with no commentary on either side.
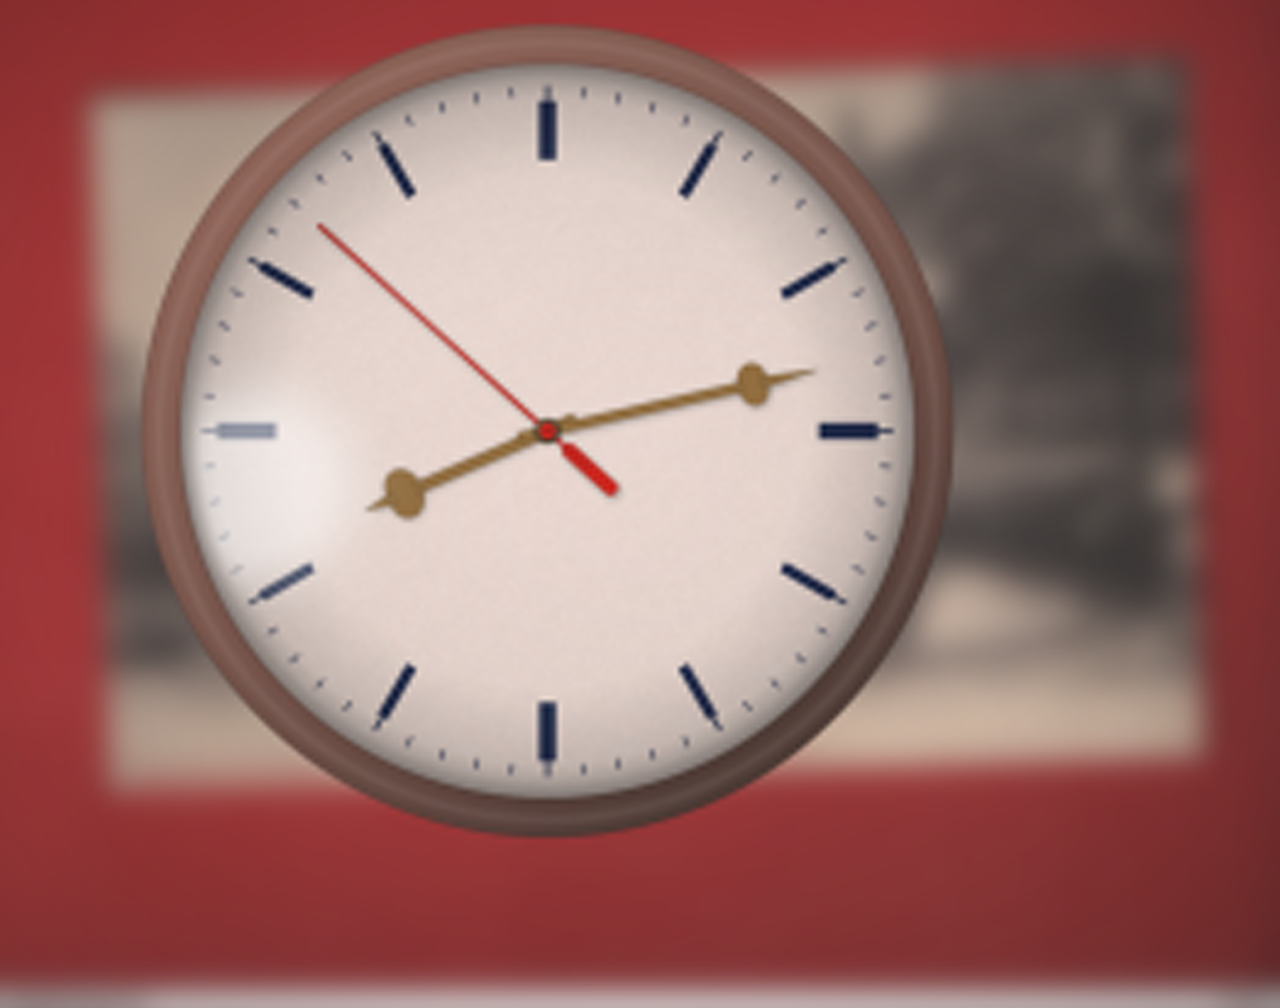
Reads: 8:12:52
